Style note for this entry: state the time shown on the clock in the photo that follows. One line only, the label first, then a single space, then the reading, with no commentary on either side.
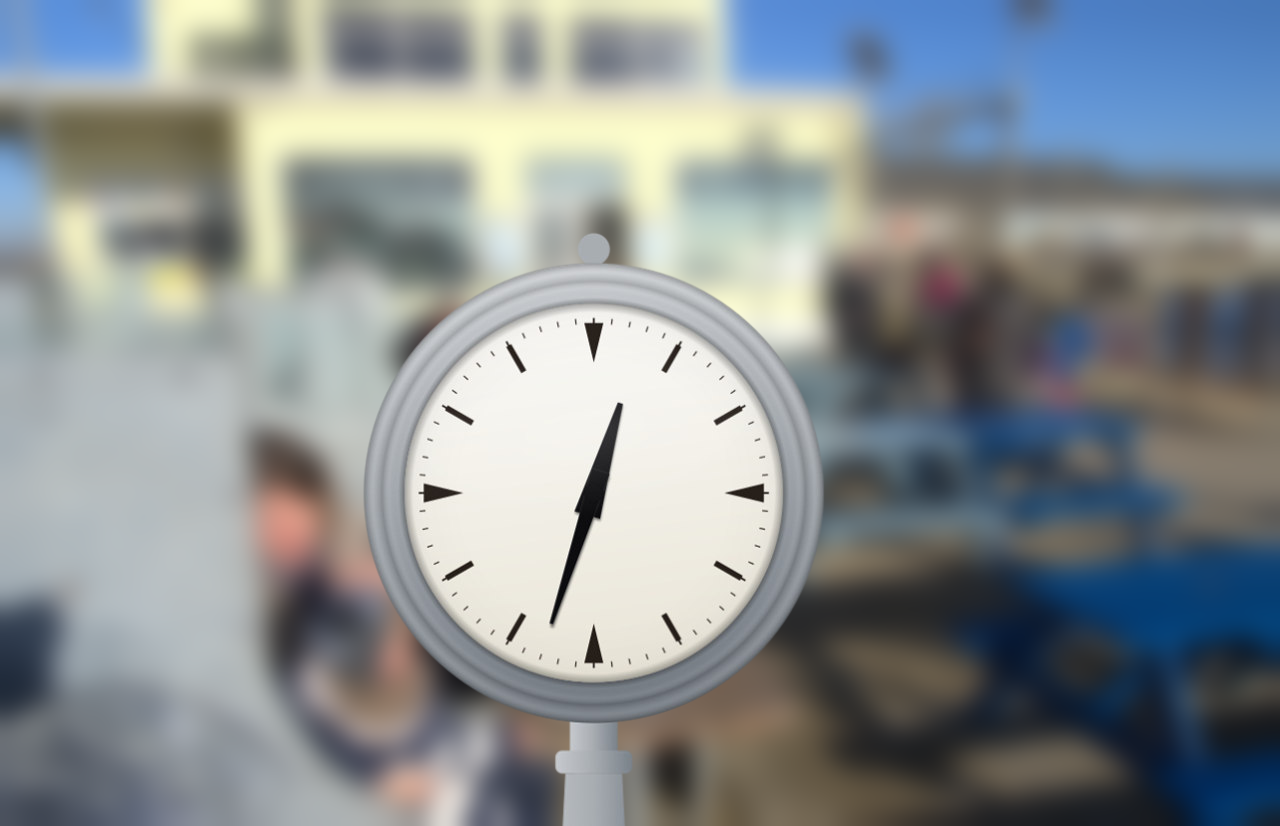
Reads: 12:33
